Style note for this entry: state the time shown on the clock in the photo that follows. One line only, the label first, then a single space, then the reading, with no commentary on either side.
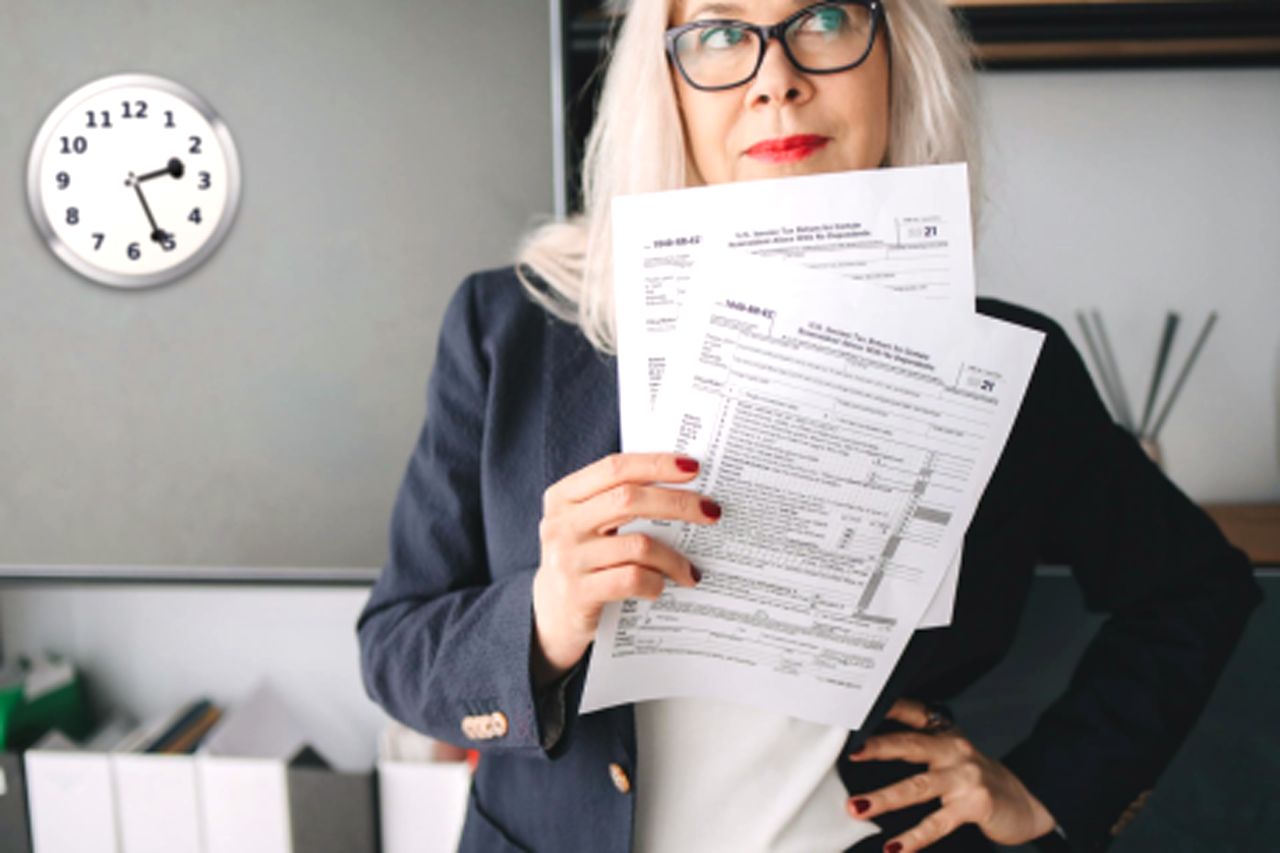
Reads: 2:26
